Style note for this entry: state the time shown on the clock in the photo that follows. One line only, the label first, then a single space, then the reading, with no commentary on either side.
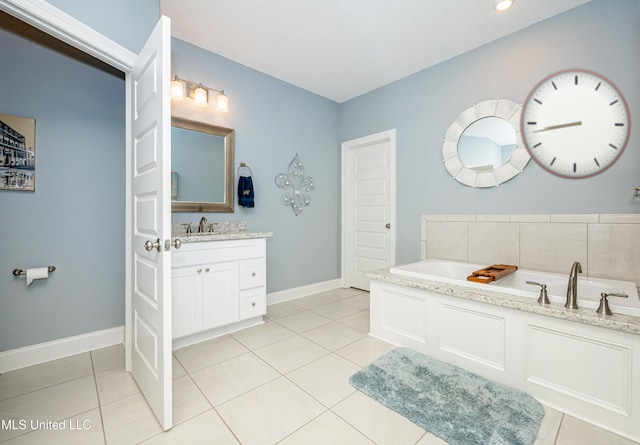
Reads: 8:43
